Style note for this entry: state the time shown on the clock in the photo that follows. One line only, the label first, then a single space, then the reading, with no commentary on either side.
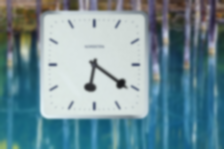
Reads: 6:21
